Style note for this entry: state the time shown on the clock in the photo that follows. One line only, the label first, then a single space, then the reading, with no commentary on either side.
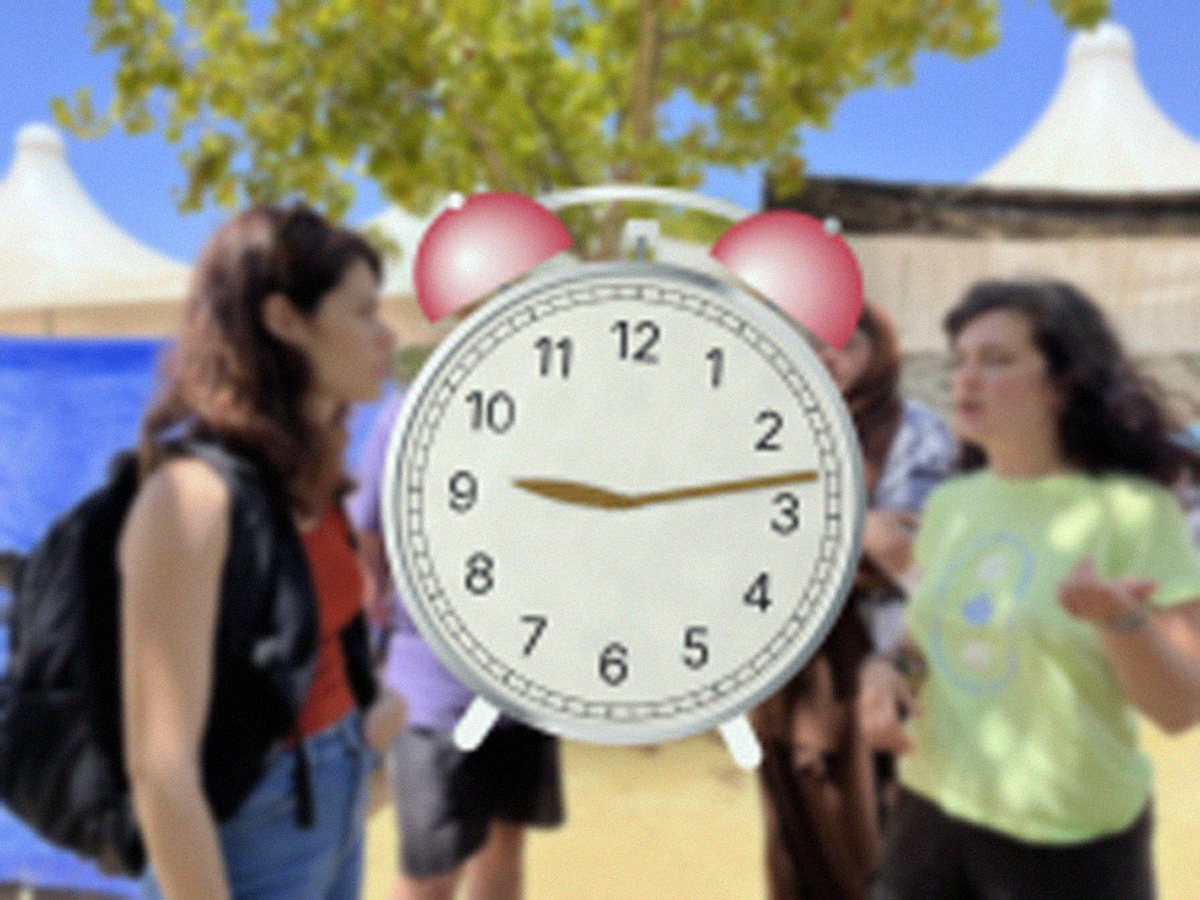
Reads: 9:13
